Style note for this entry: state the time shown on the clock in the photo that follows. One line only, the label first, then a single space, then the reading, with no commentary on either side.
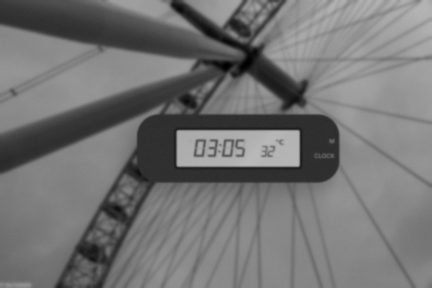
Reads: 3:05
